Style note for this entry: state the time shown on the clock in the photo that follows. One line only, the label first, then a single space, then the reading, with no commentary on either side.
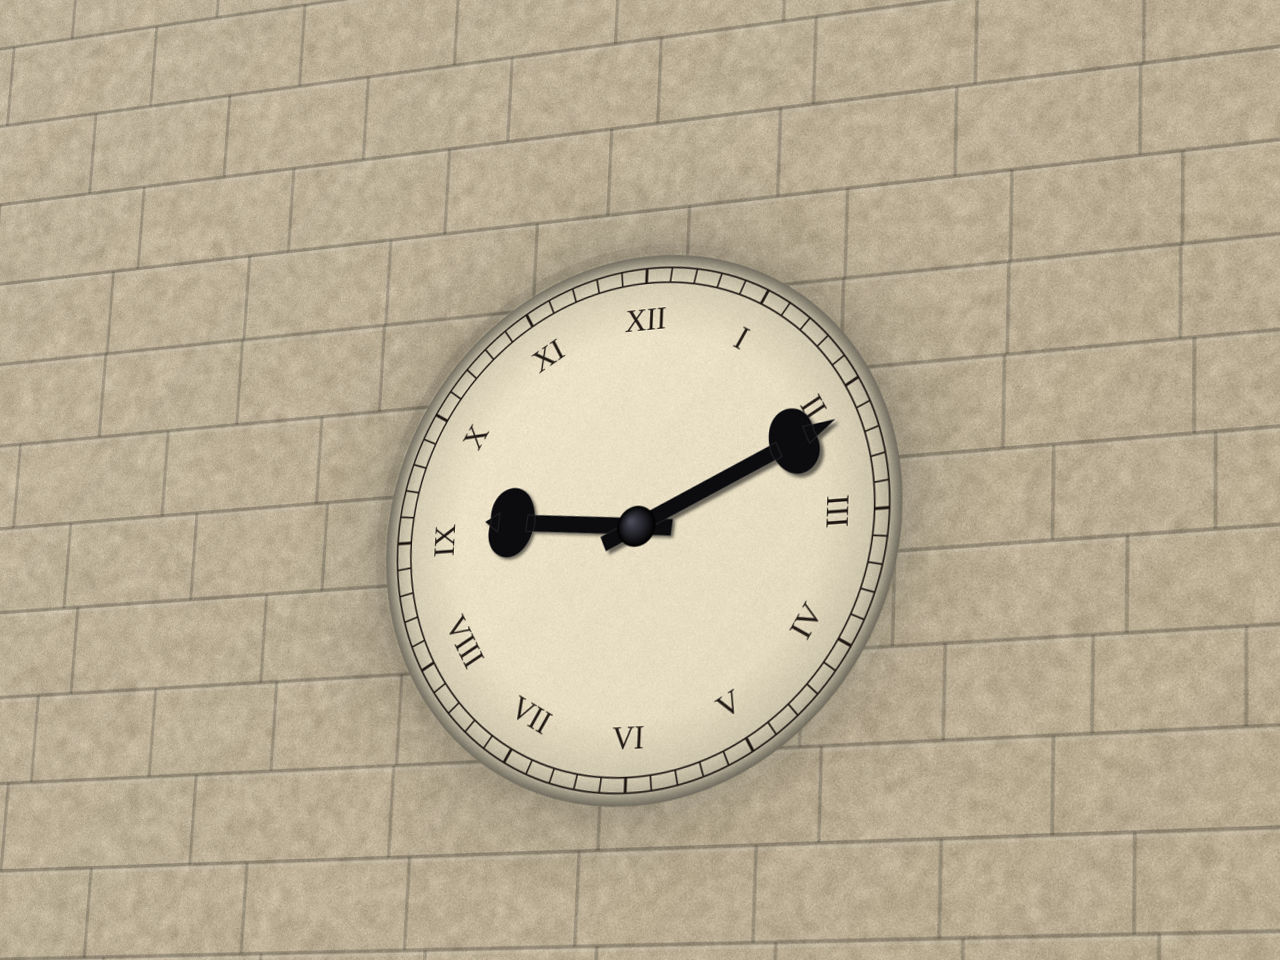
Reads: 9:11
